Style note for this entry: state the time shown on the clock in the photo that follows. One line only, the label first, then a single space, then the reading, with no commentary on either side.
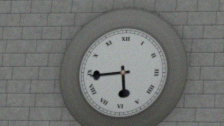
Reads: 5:44
